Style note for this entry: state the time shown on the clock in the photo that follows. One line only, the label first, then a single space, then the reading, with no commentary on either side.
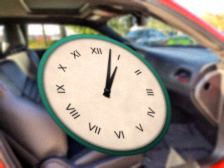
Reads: 1:03
